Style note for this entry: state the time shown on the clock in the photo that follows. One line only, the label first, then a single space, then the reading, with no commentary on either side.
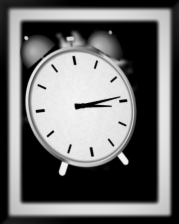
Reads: 3:14
